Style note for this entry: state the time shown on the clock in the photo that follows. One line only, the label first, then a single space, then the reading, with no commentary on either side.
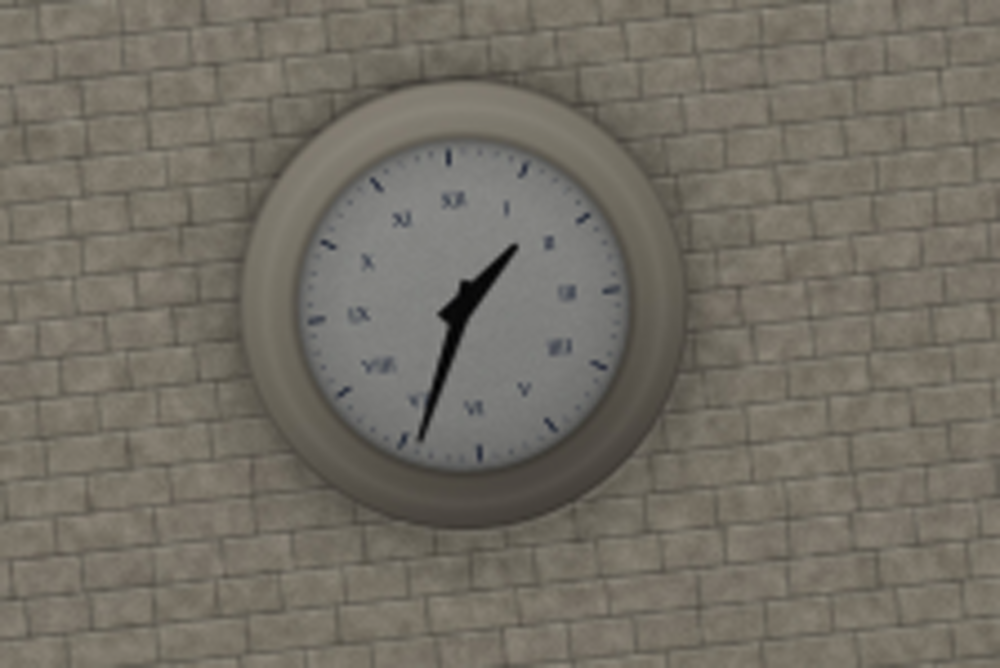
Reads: 1:34
